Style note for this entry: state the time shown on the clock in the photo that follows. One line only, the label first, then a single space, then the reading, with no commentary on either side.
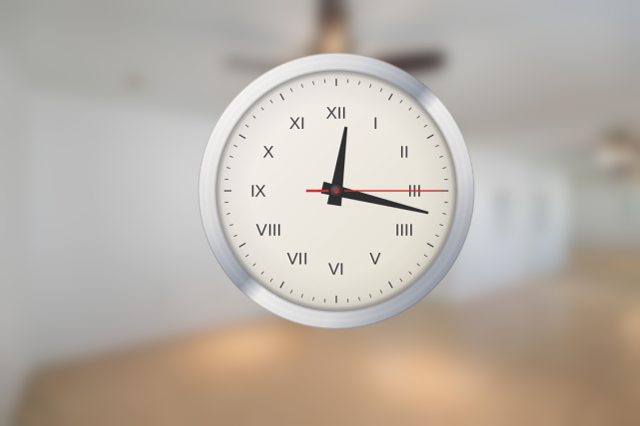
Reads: 12:17:15
